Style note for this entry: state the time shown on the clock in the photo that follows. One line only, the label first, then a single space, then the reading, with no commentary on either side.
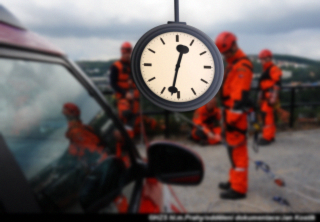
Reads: 12:32
